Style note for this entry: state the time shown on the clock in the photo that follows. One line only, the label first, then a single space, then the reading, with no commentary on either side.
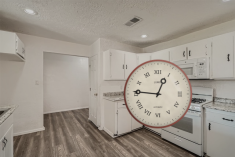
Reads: 12:46
